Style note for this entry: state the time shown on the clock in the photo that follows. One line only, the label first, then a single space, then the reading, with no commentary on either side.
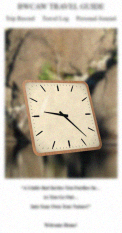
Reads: 9:23
